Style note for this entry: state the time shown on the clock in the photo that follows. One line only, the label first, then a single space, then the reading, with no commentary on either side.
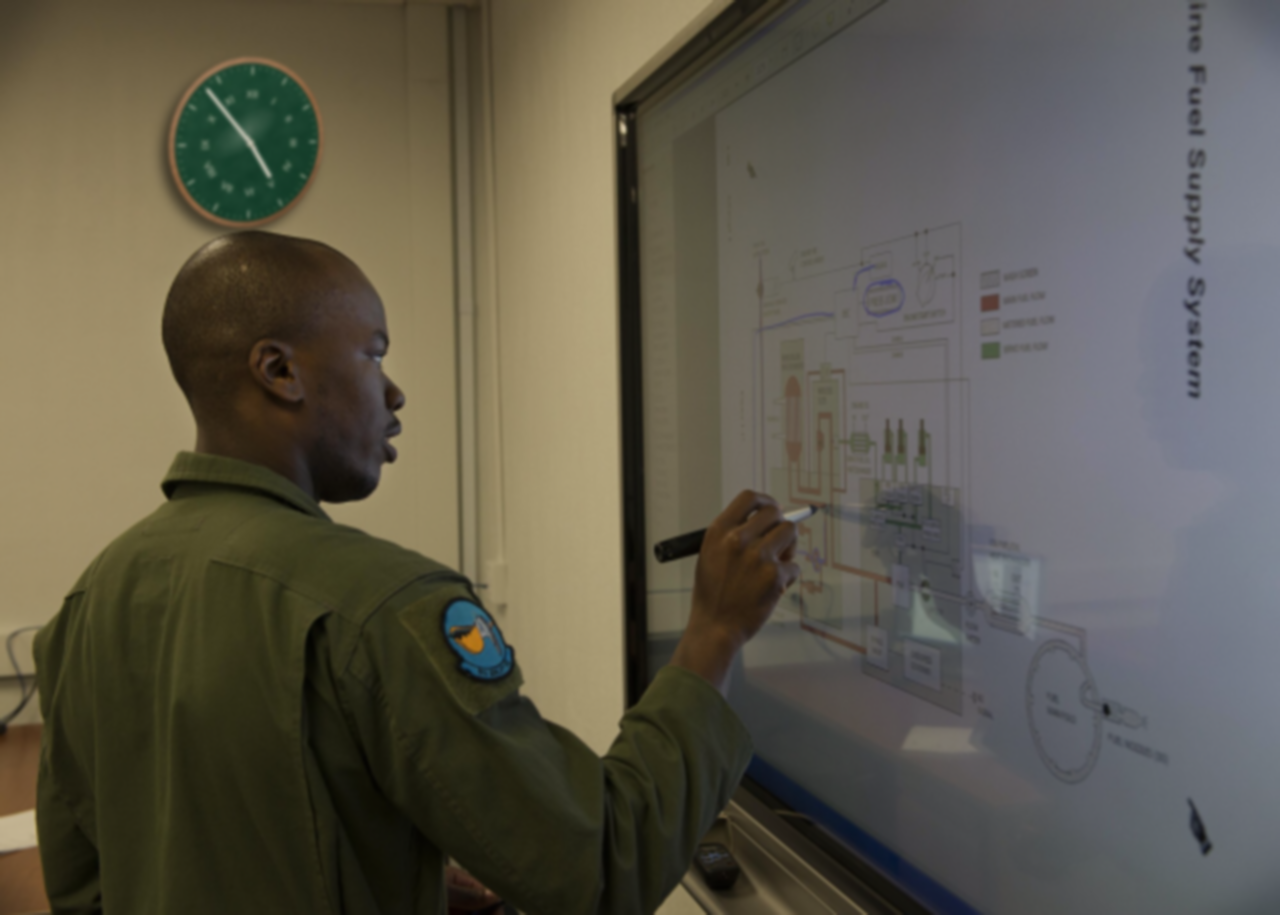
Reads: 4:53
